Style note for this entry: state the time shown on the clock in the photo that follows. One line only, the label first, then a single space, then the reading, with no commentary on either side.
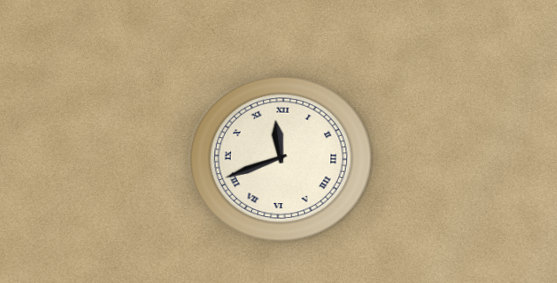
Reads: 11:41
